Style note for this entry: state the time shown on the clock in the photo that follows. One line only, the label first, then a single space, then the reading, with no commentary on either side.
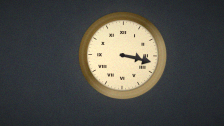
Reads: 3:17
